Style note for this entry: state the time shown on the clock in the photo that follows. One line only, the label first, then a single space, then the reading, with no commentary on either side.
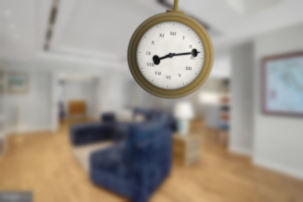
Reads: 8:13
